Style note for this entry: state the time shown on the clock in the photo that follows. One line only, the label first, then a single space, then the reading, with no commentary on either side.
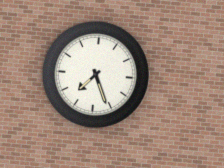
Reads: 7:26
